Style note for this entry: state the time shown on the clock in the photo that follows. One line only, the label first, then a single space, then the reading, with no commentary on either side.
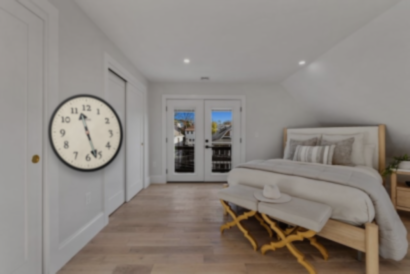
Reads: 11:27
